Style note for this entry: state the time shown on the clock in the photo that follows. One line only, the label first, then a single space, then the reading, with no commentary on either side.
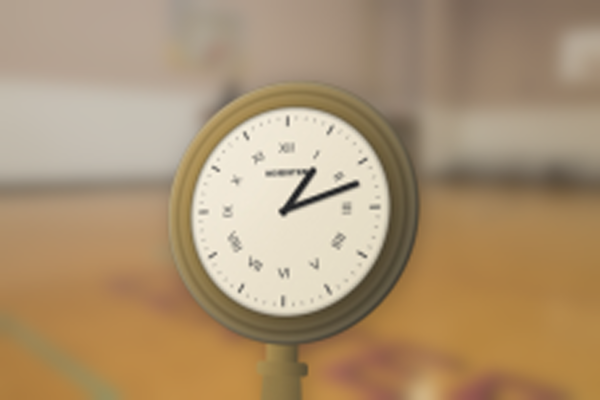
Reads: 1:12
